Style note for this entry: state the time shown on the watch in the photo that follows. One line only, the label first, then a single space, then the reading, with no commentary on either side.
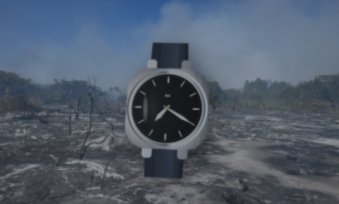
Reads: 7:20
